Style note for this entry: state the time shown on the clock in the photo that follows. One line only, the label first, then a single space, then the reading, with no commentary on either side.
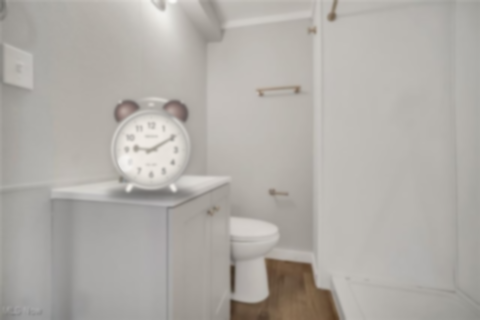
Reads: 9:10
